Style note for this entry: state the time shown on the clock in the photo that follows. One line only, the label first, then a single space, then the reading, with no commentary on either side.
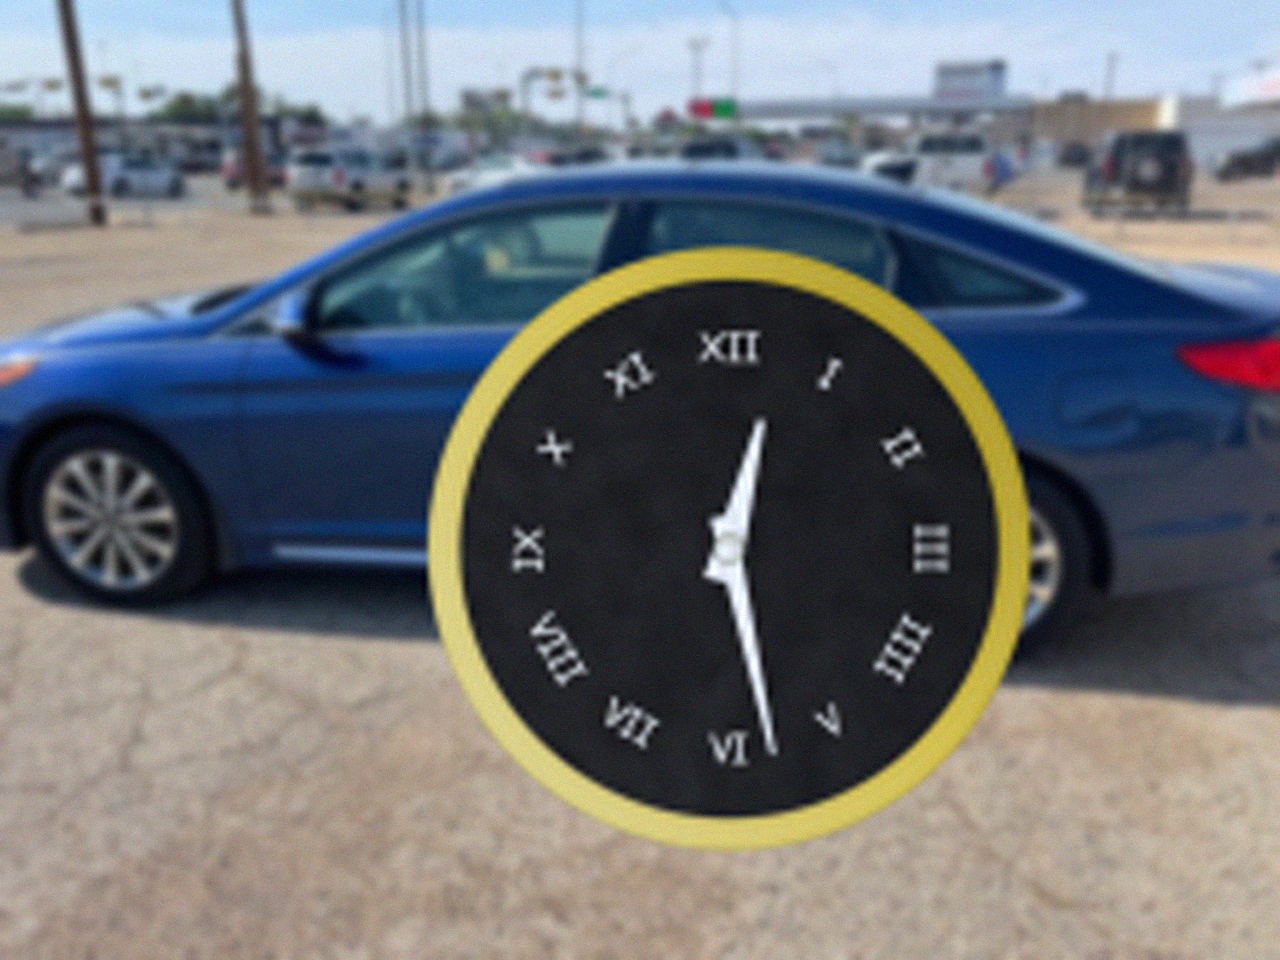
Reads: 12:28
